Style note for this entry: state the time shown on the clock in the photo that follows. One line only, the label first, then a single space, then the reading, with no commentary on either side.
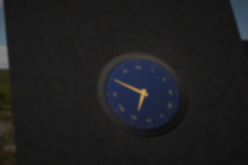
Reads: 6:50
